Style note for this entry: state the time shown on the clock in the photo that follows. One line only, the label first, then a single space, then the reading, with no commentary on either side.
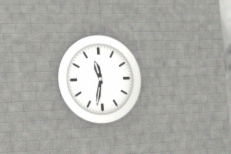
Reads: 11:32
